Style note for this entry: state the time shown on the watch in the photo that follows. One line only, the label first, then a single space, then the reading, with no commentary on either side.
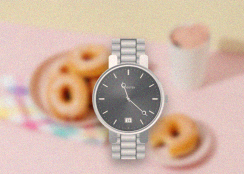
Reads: 11:22
